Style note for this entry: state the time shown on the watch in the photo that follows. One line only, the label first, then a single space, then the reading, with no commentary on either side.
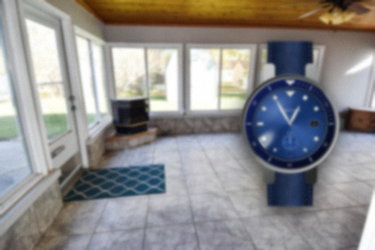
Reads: 12:55
